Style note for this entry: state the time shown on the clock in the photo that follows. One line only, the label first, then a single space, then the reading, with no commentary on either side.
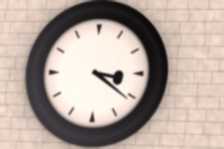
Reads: 3:21
